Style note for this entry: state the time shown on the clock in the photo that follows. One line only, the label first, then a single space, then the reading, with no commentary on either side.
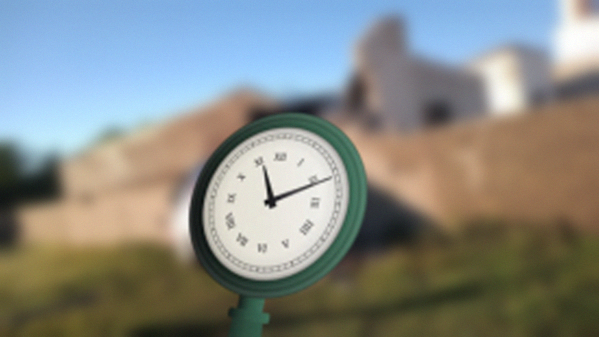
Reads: 11:11
